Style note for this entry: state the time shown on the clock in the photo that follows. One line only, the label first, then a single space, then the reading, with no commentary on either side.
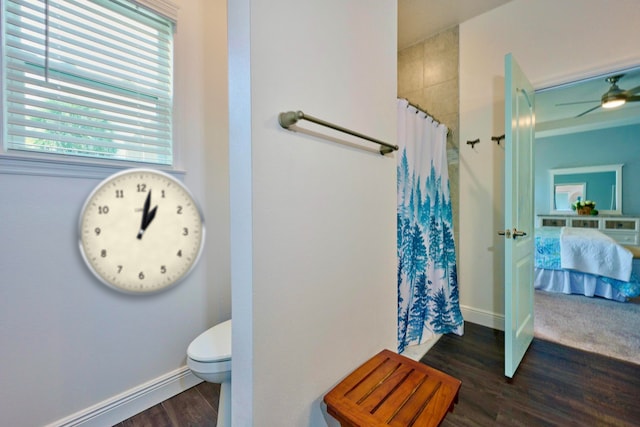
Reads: 1:02
